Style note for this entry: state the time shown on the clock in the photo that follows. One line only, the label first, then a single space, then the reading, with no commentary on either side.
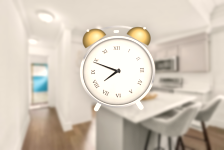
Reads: 7:49
